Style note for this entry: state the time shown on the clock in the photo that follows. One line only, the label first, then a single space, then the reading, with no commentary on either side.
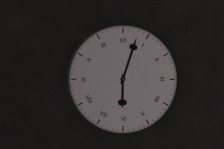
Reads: 6:03
